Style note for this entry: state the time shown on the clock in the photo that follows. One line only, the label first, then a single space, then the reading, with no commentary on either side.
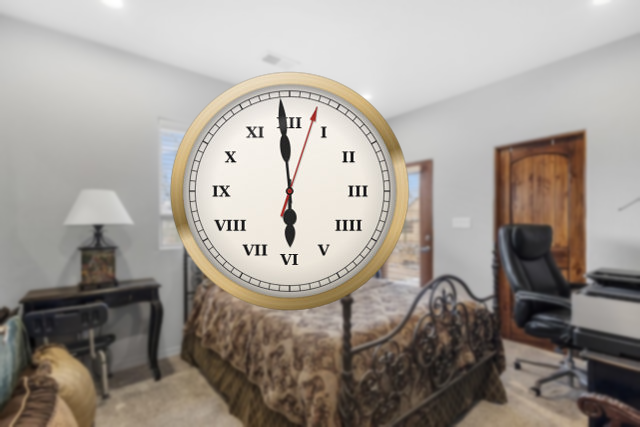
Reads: 5:59:03
